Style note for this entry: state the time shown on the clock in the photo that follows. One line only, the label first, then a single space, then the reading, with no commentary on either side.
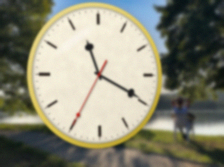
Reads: 11:19:35
